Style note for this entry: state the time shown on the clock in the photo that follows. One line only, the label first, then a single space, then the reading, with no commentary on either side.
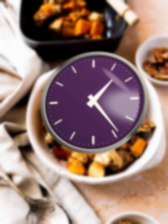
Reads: 1:24
